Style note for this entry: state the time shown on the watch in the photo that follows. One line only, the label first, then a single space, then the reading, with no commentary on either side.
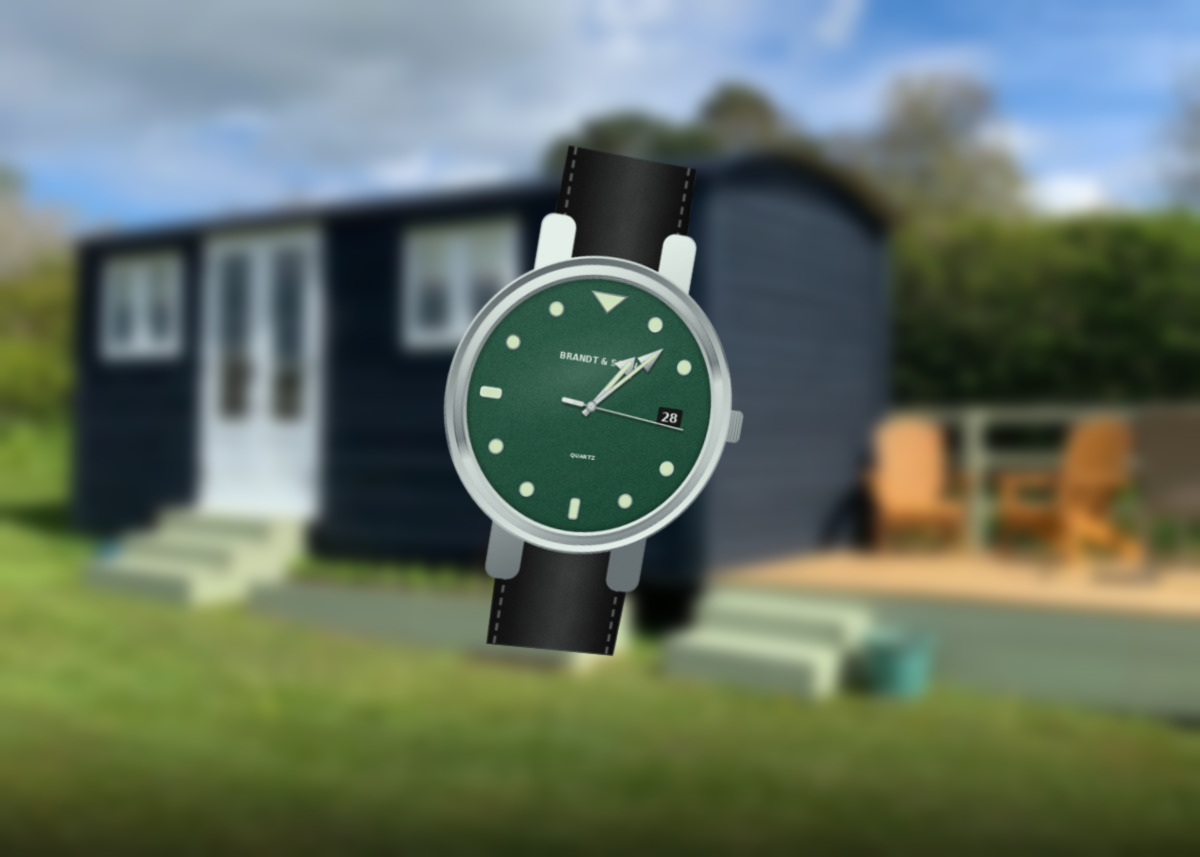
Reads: 1:07:16
